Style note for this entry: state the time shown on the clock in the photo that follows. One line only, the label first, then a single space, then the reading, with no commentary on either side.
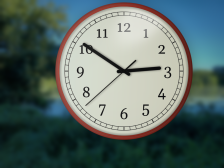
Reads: 2:50:38
